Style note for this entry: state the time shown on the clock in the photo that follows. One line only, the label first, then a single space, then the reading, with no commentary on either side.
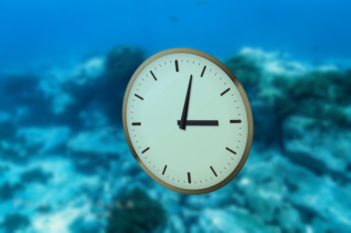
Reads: 3:03
